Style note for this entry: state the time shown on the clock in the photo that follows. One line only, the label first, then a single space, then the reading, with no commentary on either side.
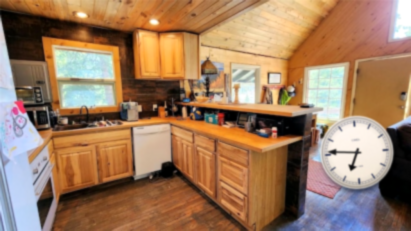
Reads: 6:46
